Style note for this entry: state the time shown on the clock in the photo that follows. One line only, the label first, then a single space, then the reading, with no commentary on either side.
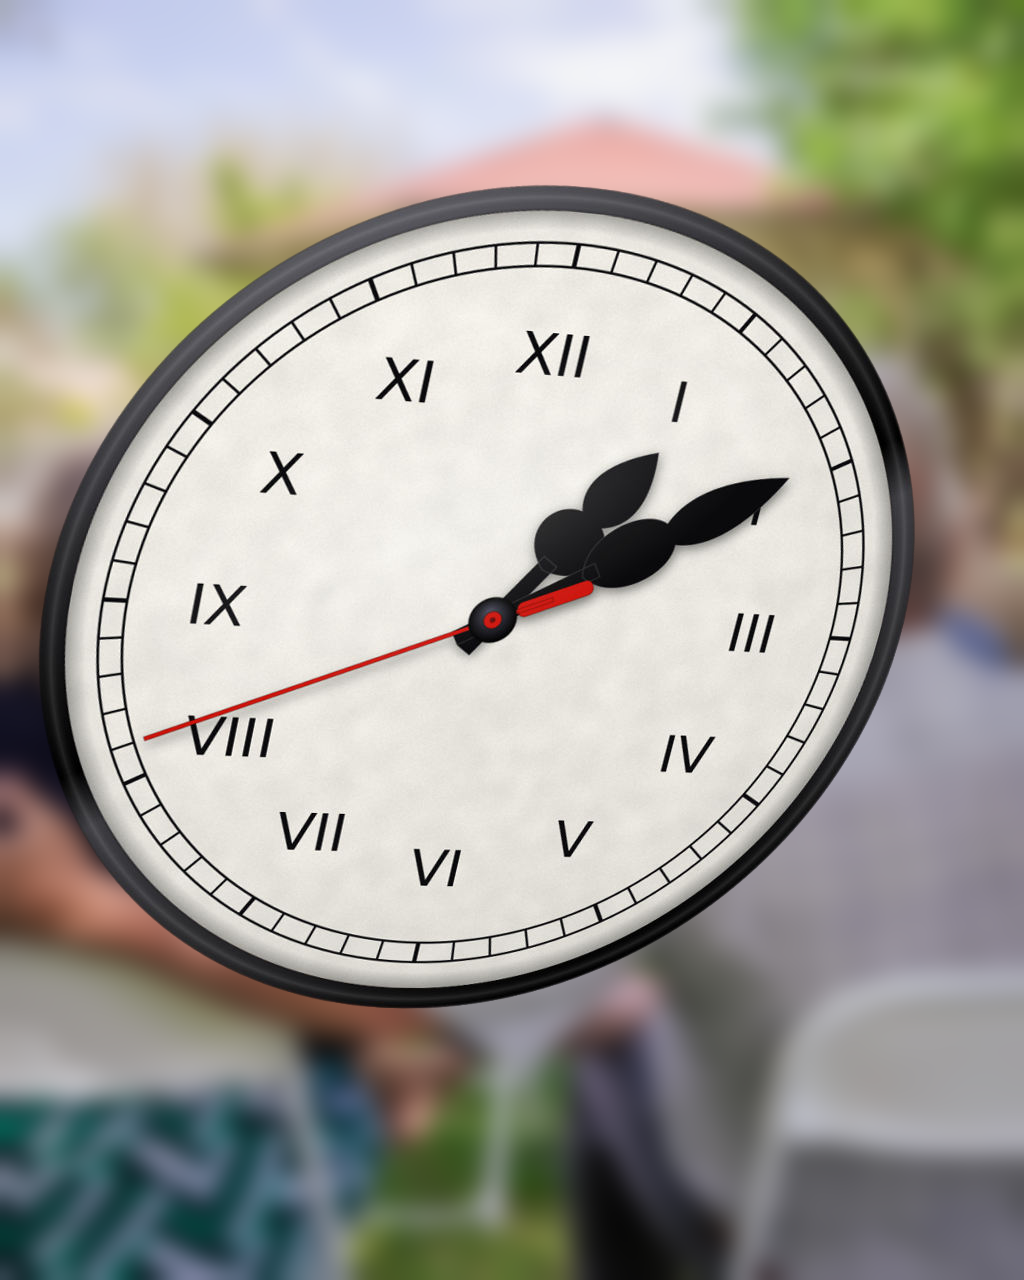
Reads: 1:09:41
